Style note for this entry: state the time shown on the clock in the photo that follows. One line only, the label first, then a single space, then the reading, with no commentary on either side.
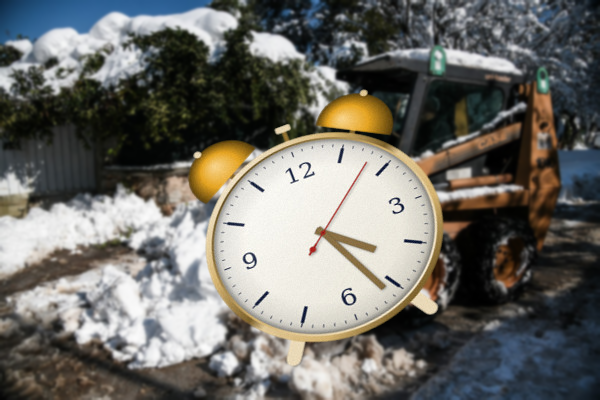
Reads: 4:26:08
